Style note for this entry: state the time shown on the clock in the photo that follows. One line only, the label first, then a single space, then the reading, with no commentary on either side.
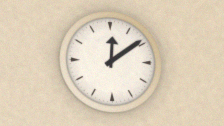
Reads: 12:09
